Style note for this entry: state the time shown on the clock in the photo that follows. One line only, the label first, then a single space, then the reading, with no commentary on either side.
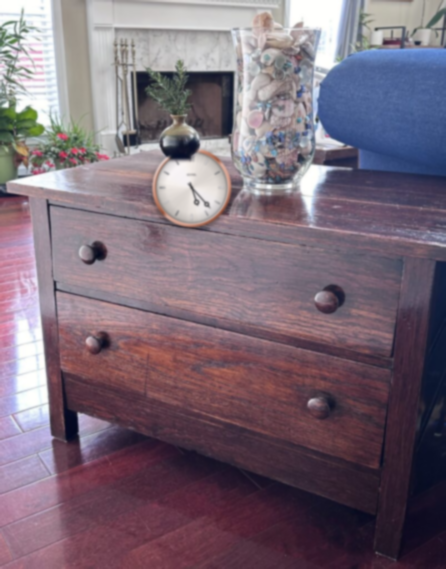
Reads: 5:23
